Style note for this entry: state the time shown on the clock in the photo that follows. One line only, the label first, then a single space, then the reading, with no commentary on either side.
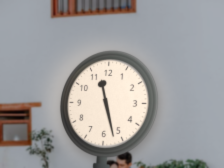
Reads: 11:27
